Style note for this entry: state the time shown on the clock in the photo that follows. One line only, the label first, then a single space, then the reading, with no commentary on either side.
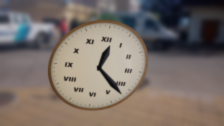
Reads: 12:22
